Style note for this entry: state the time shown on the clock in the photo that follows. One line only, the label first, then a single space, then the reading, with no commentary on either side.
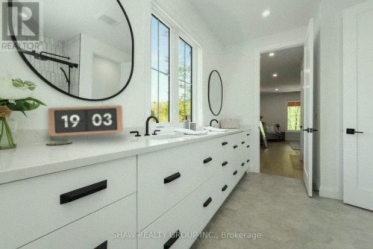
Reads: 19:03
